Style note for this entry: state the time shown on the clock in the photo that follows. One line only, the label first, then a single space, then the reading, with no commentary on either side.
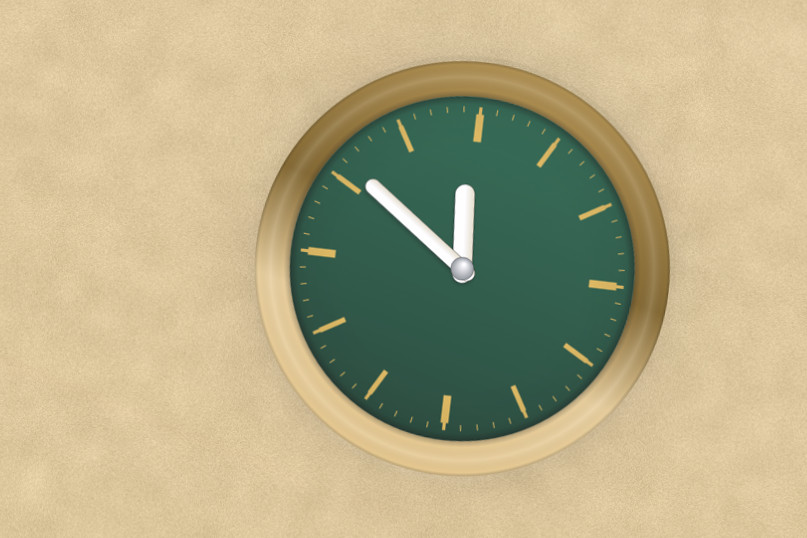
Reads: 11:51
